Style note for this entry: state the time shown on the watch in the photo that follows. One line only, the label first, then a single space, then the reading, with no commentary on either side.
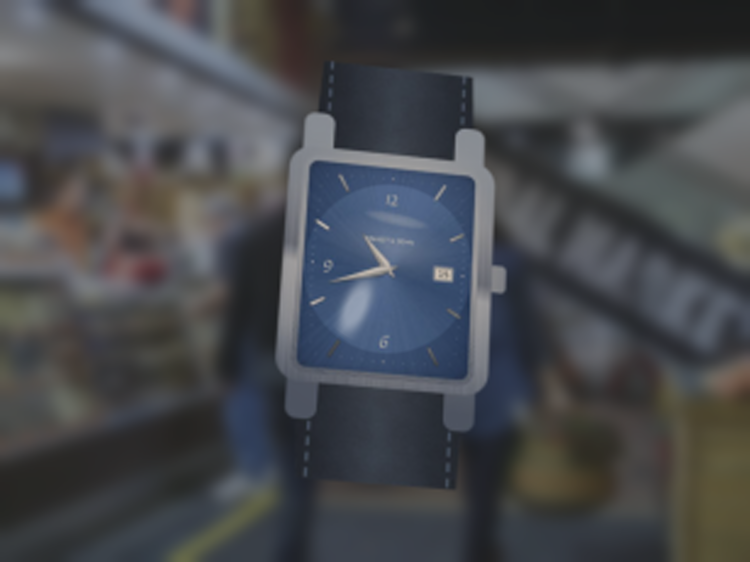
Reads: 10:42
